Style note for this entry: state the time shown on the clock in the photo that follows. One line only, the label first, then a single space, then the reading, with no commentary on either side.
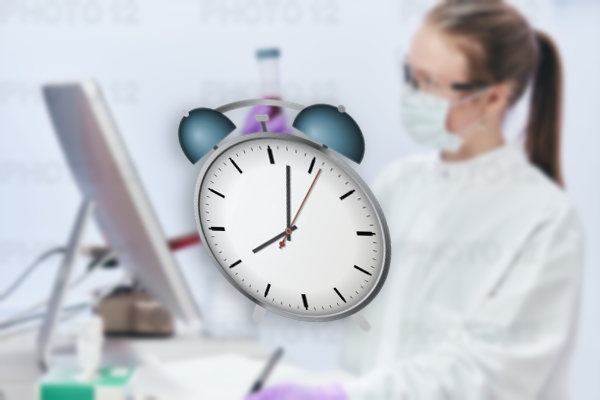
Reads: 8:02:06
